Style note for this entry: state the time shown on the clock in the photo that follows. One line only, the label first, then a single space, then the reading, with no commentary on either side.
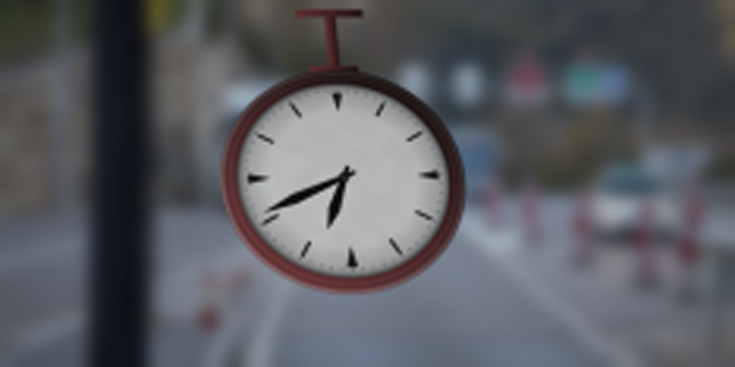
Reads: 6:41
